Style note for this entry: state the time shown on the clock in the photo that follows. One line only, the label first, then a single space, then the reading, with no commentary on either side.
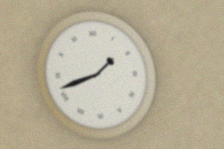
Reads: 1:42
